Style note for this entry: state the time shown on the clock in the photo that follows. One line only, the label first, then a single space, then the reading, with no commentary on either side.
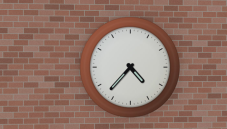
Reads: 4:37
